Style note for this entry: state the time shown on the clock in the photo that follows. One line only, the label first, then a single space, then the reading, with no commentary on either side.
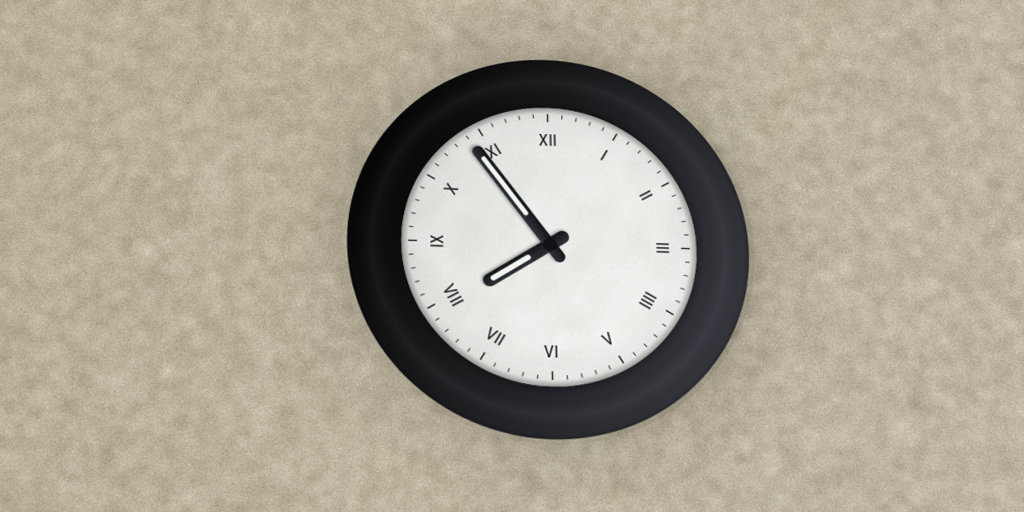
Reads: 7:54
